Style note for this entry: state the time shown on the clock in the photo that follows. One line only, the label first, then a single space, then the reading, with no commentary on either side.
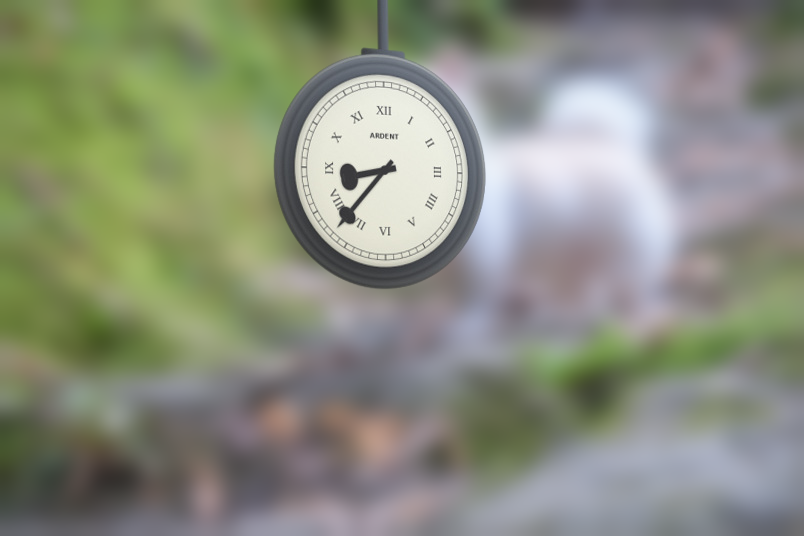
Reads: 8:37
